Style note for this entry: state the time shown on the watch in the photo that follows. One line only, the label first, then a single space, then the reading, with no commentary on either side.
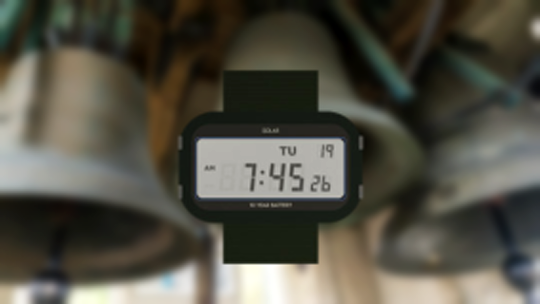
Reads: 7:45:26
